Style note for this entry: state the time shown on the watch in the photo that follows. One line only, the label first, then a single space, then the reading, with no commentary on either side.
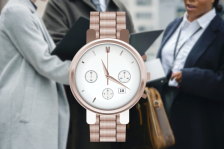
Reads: 11:20
